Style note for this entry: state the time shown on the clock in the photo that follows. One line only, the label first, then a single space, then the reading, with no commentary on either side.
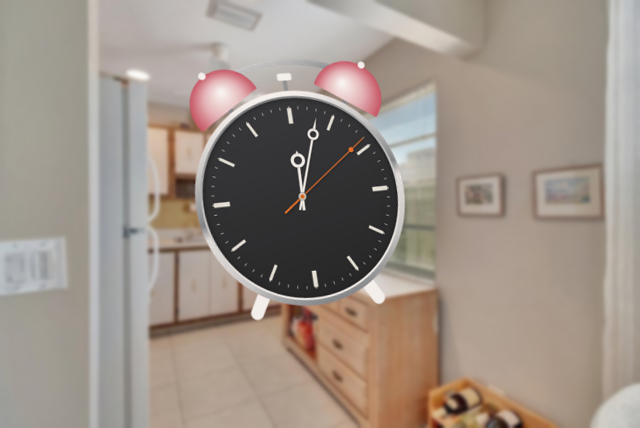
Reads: 12:03:09
